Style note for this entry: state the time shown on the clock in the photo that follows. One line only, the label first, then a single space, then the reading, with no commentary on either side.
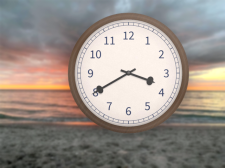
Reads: 3:40
